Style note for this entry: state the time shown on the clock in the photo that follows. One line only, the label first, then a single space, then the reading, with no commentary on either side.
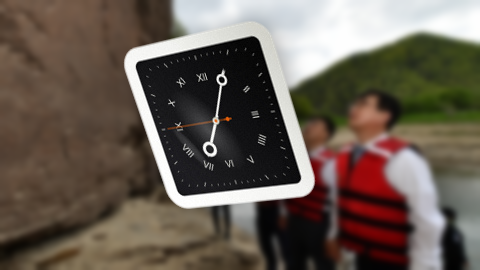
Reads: 7:04:45
